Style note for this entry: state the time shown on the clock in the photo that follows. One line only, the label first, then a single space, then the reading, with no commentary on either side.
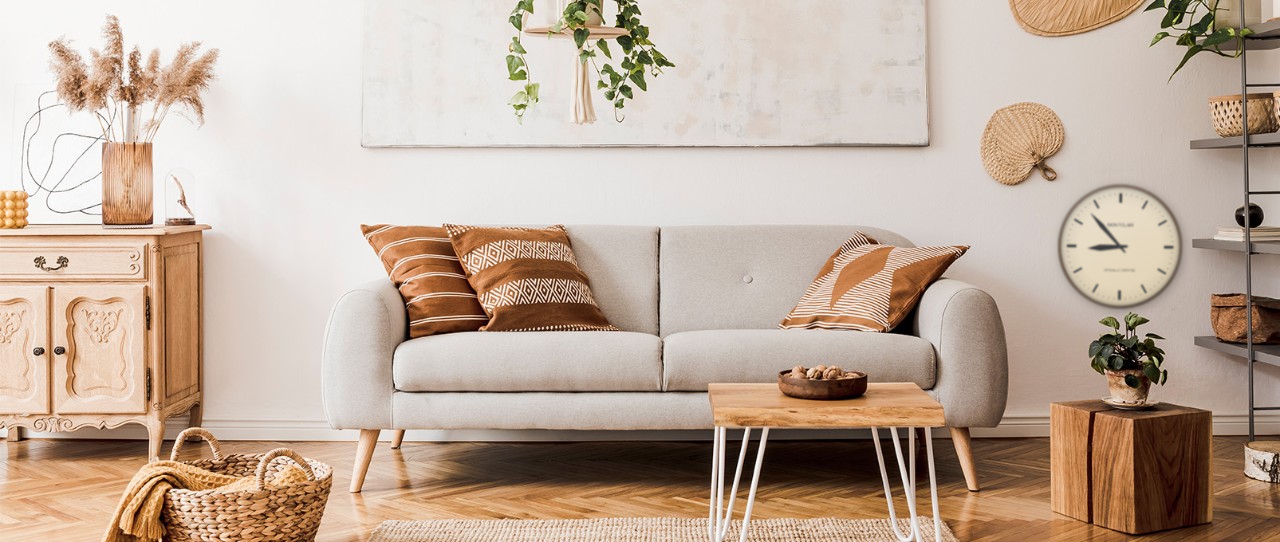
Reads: 8:53
